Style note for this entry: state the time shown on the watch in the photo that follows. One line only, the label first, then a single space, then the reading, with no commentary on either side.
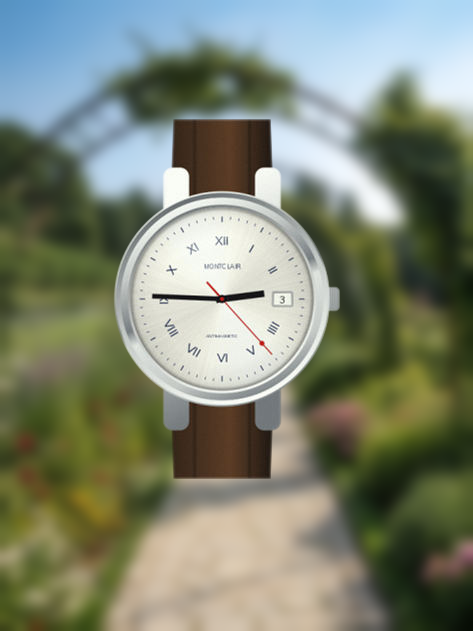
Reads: 2:45:23
